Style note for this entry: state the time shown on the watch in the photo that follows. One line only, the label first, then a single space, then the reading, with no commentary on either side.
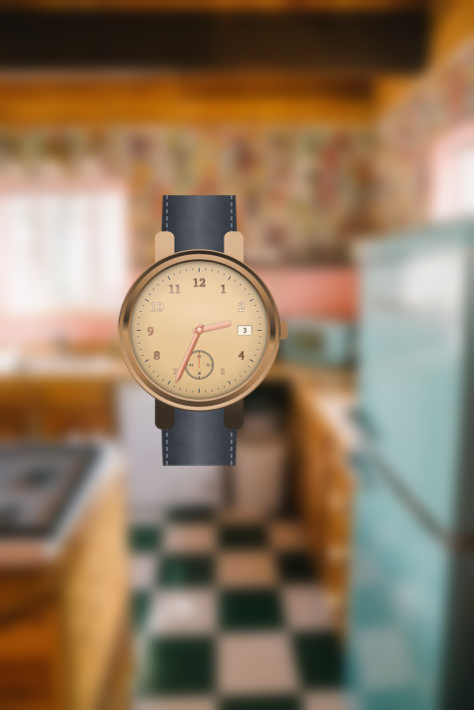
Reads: 2:34
